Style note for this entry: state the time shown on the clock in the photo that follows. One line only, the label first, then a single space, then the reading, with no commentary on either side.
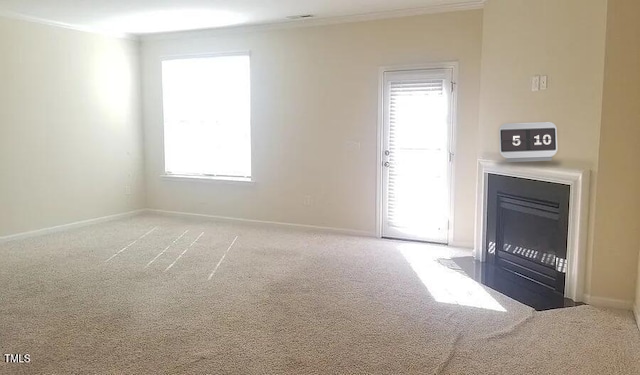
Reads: 5:10
